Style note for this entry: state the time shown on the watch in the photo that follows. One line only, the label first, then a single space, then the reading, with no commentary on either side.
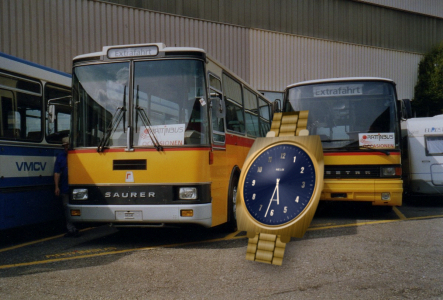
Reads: 5:32
